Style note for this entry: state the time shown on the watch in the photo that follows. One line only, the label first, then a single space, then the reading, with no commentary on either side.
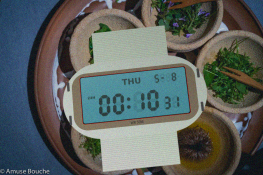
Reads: 0:10:31
